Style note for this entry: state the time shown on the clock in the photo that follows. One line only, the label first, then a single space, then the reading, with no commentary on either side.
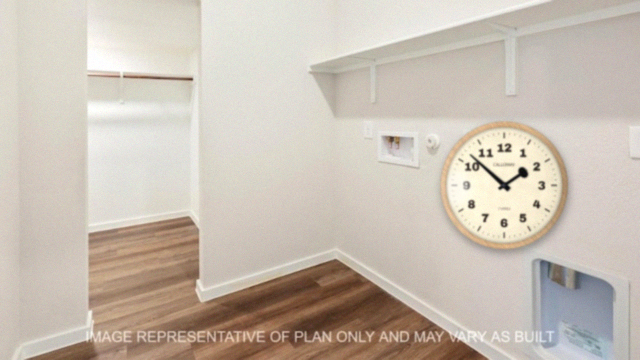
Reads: 1:52
